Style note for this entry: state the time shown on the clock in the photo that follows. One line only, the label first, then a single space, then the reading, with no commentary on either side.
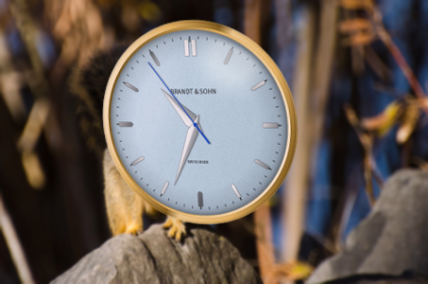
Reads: 10:33:54
